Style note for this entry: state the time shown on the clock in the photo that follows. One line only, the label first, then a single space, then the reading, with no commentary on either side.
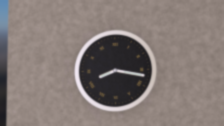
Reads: 8:17
